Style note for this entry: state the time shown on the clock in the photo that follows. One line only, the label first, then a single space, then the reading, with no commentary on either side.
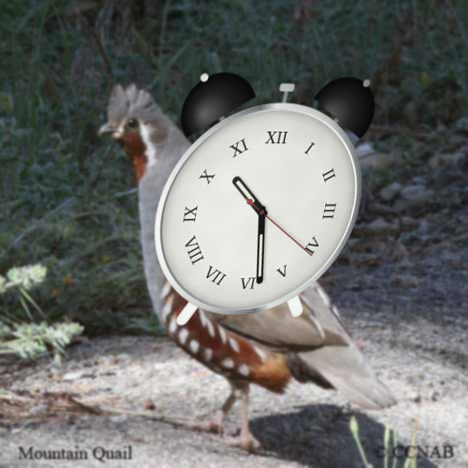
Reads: 10:28:21
